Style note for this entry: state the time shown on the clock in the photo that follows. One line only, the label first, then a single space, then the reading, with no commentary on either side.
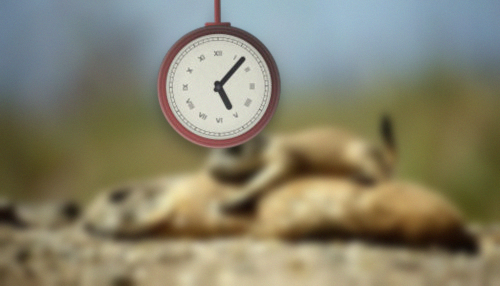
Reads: 5:07
